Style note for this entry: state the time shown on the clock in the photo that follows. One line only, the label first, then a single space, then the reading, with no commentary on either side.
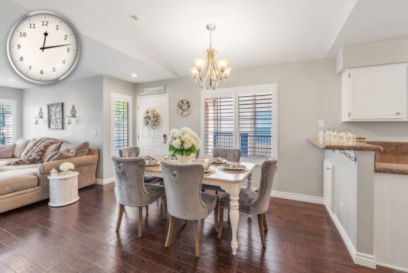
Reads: 12:13
